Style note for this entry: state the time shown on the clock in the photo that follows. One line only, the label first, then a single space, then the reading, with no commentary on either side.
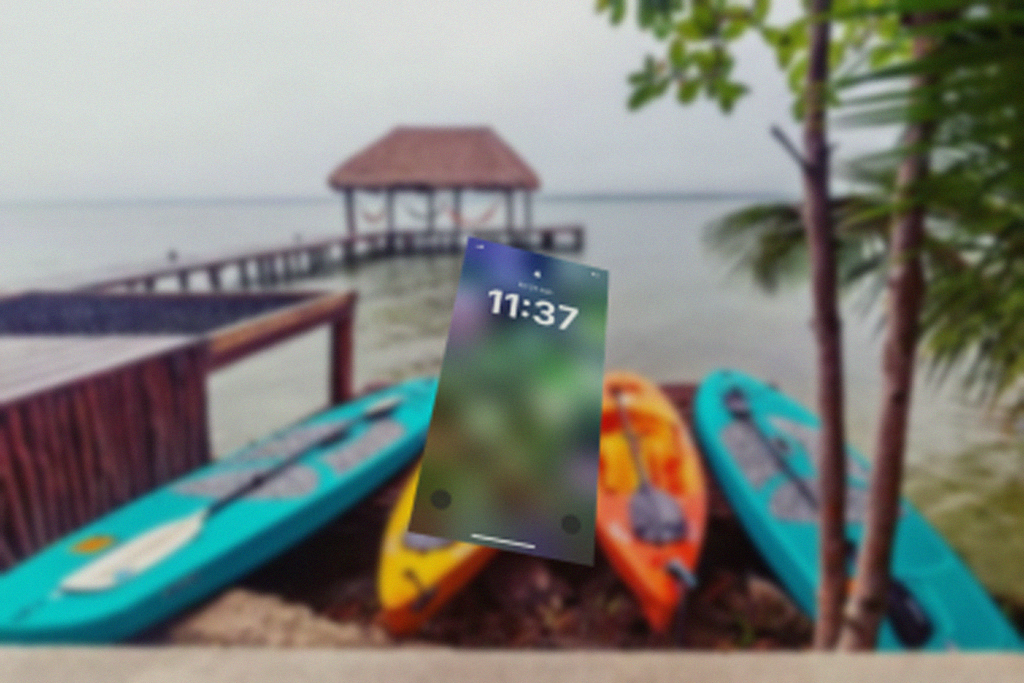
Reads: 11:37
